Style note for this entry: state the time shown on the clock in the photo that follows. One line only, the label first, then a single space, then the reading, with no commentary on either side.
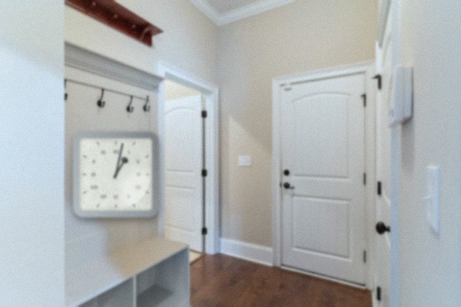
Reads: 1:02
